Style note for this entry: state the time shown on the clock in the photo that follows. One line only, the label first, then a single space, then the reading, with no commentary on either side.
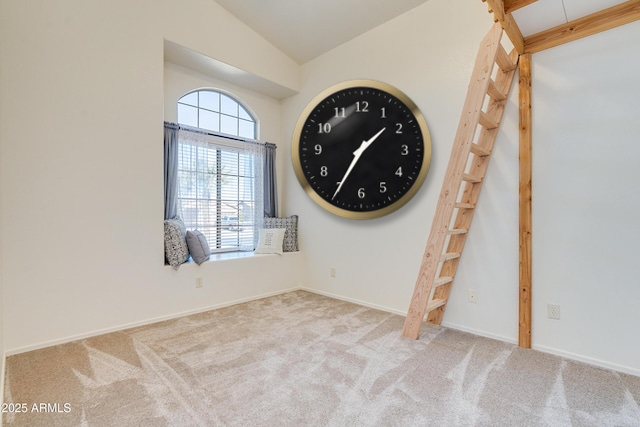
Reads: 1:35
